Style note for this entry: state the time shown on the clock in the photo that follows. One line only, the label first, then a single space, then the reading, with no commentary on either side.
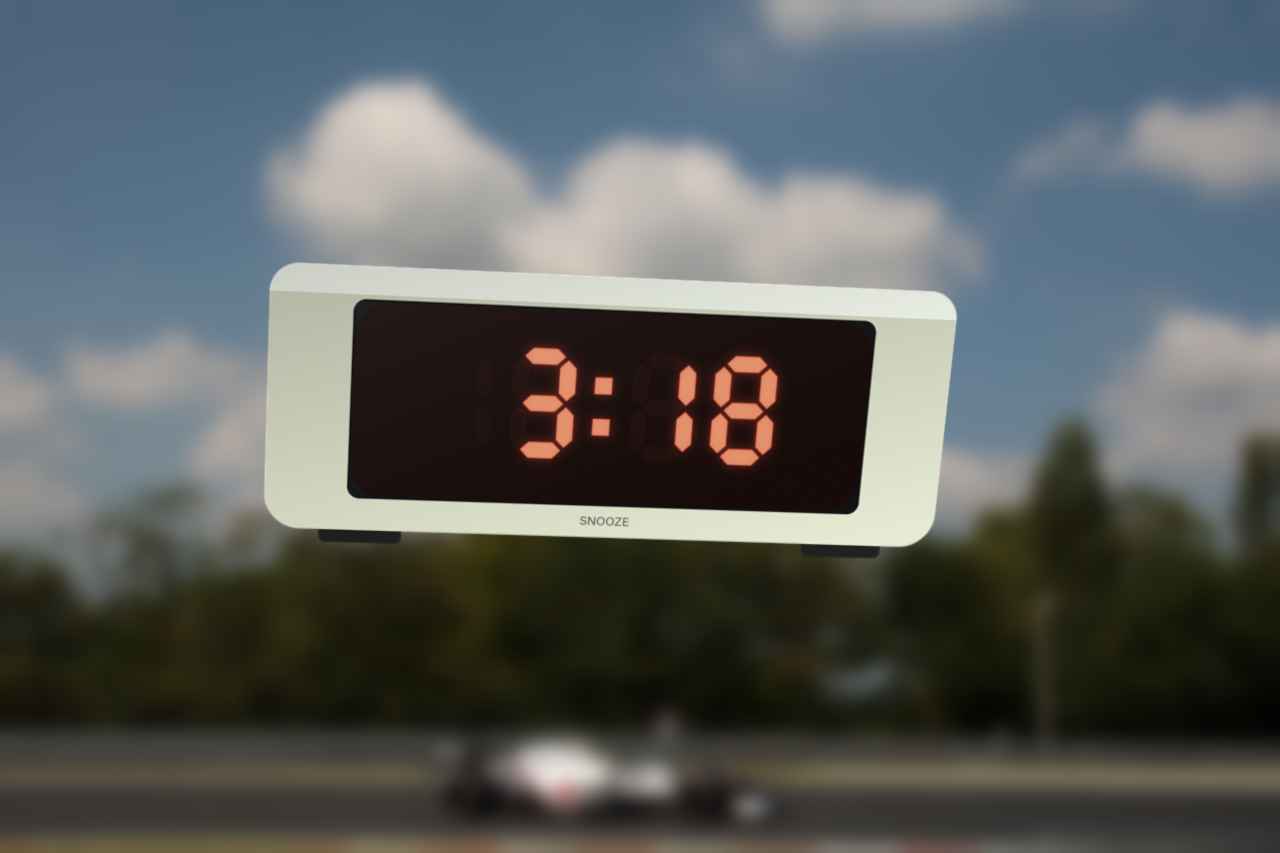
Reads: 3:18
